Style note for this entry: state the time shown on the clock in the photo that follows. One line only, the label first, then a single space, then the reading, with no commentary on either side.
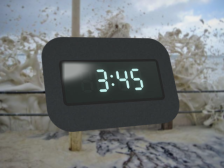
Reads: 3:45
